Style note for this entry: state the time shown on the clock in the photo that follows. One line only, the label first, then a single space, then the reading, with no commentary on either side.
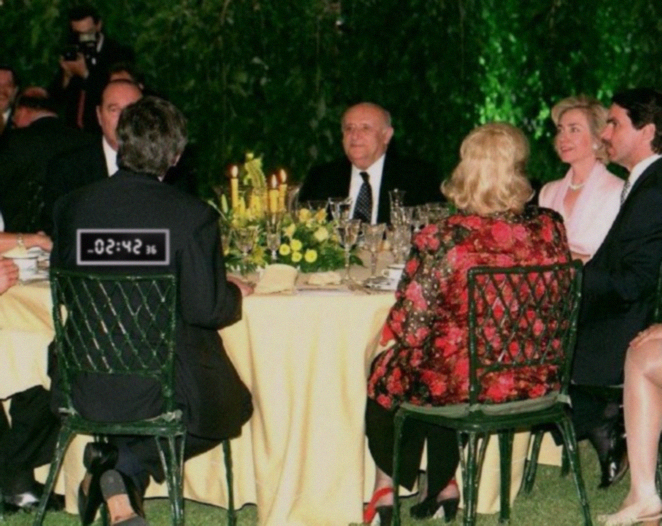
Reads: 2:42
